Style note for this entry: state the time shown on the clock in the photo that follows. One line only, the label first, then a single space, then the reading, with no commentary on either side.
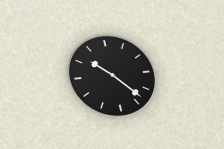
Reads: 10:23
